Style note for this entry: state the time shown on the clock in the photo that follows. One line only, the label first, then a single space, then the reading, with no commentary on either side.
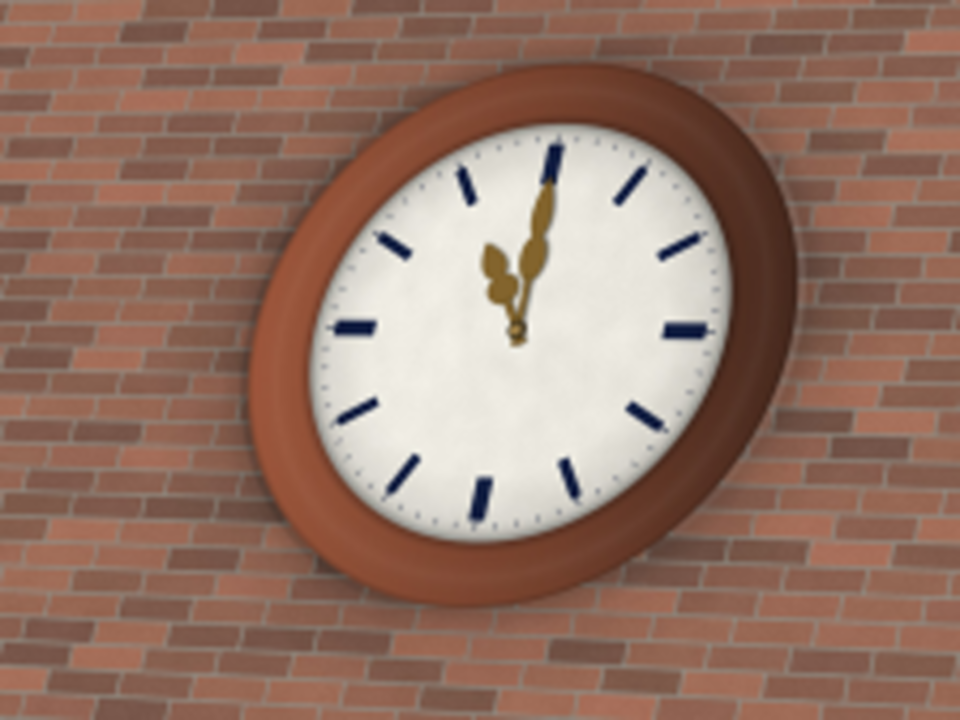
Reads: 11:00
